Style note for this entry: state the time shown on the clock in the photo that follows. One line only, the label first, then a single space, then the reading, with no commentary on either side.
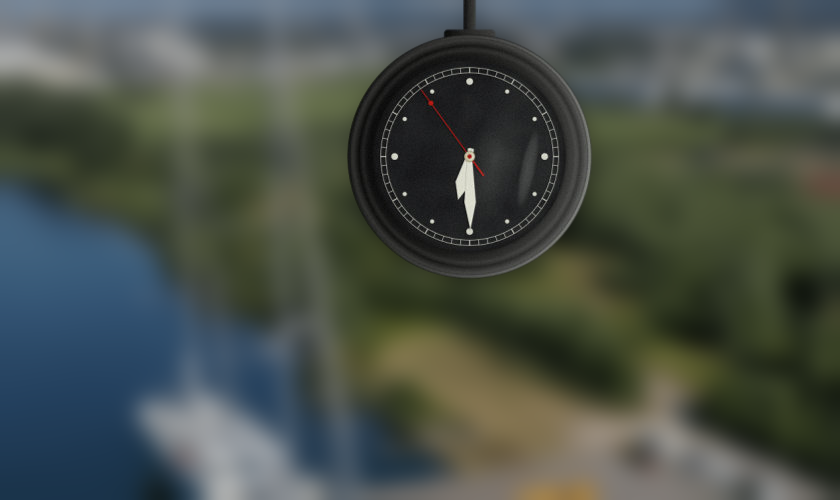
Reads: 6:29:54
